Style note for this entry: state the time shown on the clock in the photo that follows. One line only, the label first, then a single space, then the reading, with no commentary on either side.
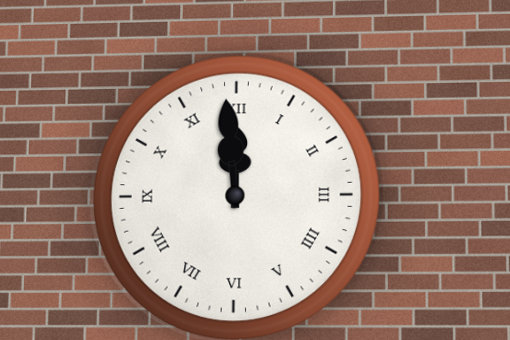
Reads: 11:59
